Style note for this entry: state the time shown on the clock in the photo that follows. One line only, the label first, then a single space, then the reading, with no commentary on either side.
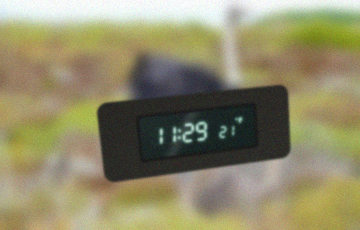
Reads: 11:29
